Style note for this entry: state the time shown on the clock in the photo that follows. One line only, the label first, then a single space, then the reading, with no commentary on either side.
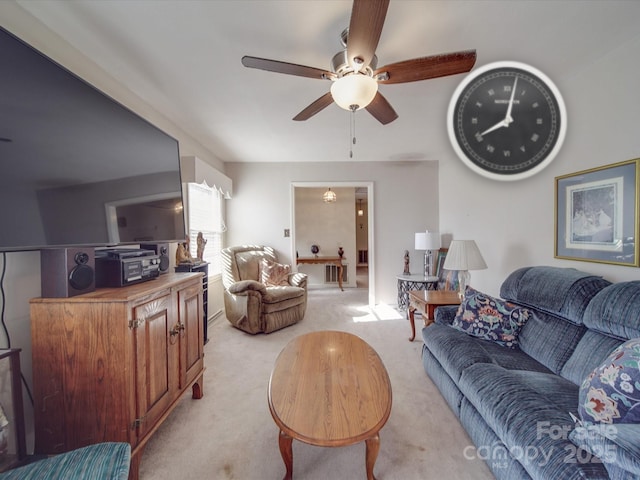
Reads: 8:02
